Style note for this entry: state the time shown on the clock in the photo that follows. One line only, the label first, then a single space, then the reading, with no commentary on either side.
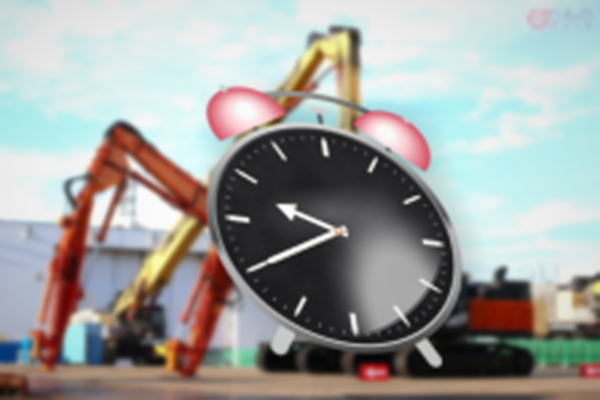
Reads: 9:40
